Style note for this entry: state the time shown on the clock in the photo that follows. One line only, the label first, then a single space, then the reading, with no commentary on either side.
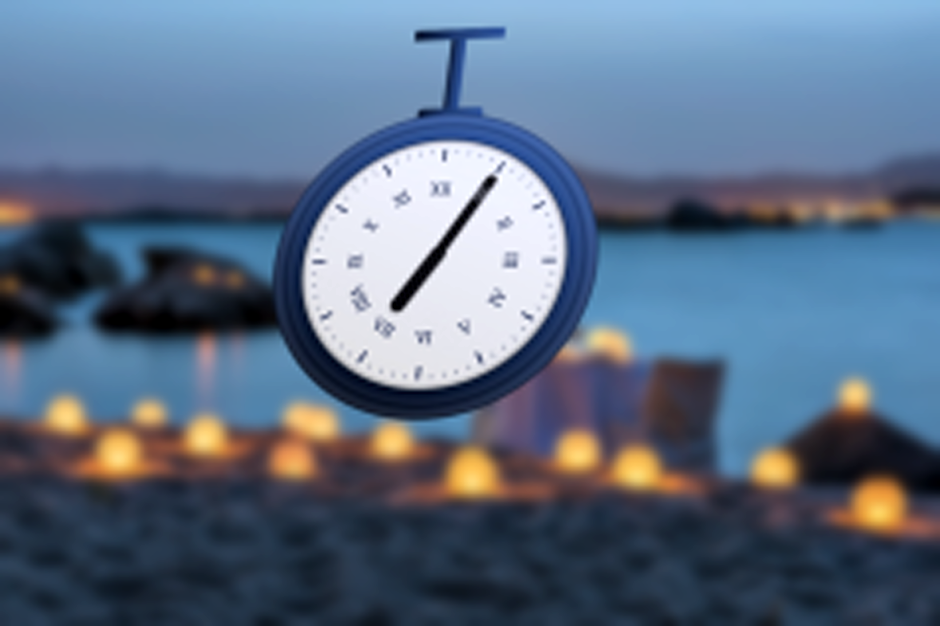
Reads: 7:05
